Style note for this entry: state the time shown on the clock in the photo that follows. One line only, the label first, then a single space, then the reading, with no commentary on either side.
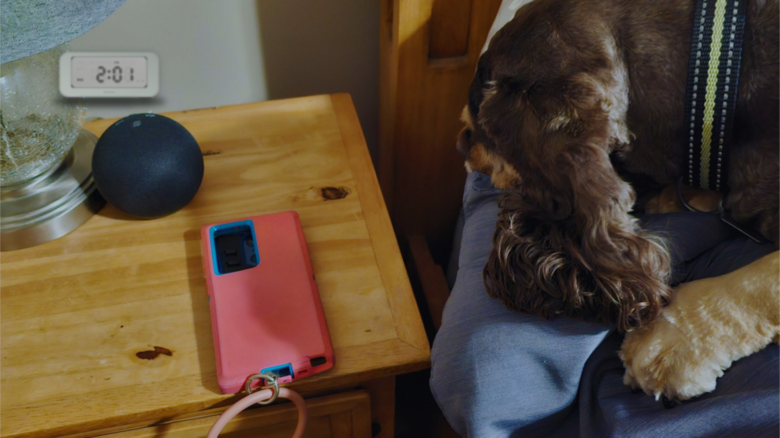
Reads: 2:01
